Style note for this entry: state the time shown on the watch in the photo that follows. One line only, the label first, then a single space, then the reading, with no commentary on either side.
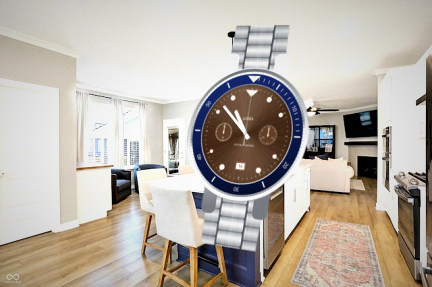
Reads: 10:52
